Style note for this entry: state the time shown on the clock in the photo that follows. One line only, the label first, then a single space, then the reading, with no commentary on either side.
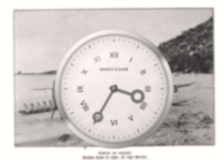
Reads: 3:35
